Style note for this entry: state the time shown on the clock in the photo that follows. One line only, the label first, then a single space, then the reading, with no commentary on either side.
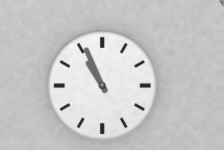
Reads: 10:56
